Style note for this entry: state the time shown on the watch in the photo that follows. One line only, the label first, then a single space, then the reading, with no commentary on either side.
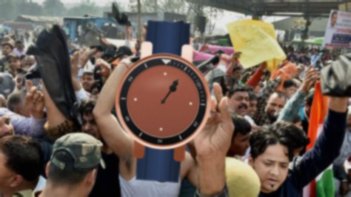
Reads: 1:05
